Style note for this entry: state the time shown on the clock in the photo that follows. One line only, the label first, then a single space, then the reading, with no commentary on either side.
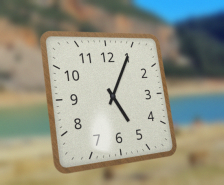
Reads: 5:05
